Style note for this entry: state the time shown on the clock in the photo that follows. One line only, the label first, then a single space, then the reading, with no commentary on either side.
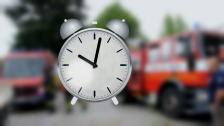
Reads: 10:02
